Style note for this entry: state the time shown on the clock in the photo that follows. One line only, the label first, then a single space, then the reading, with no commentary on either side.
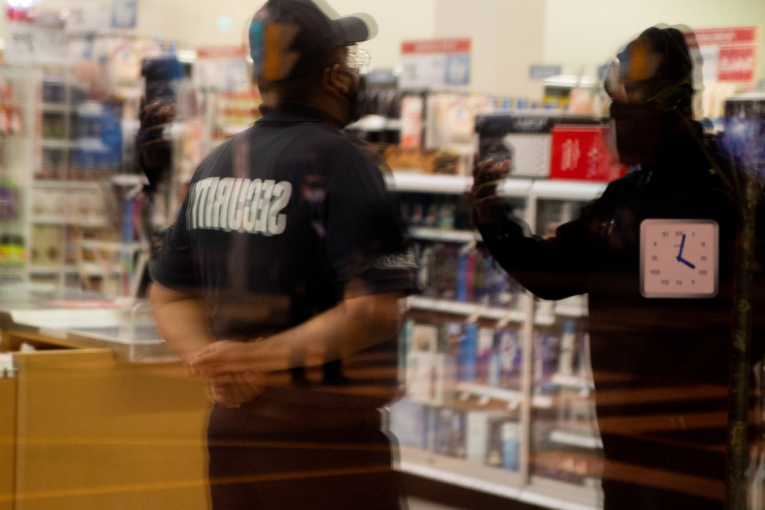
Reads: 4:02
